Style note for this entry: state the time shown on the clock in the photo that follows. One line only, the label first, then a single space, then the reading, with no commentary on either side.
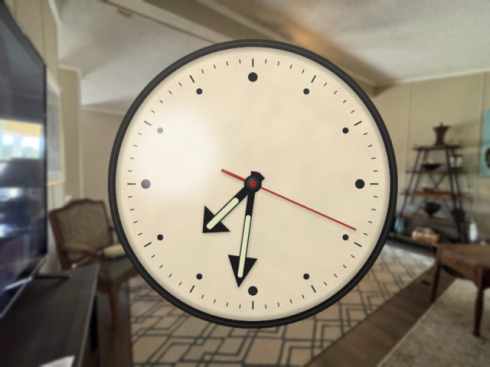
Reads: 7:31:19
